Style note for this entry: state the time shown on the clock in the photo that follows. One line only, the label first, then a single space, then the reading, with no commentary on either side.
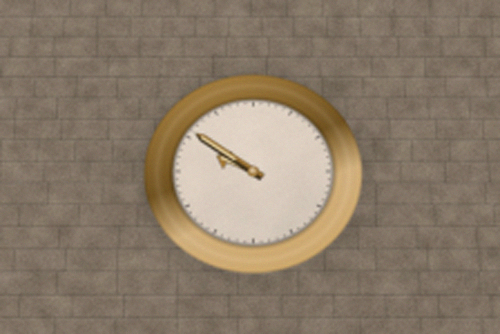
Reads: 9:51
